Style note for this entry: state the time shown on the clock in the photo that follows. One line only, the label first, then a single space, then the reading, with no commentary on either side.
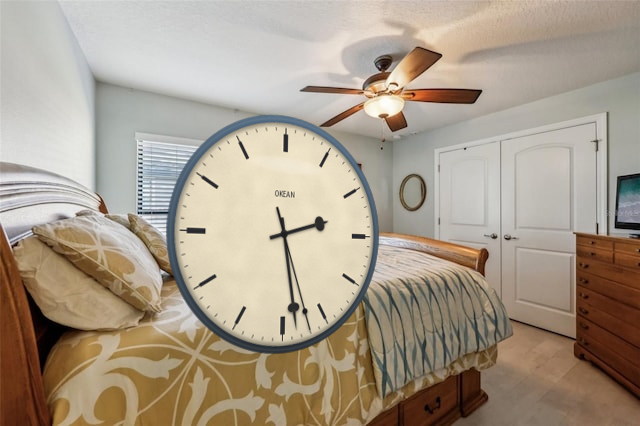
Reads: 2:28:27
